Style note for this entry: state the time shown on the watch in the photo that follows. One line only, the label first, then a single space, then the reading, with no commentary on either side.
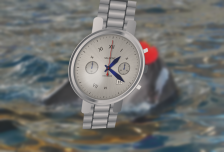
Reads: 1:21
